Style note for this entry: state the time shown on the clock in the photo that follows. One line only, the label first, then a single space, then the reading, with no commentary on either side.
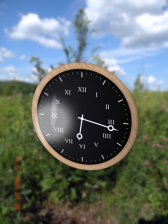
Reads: 6:17
